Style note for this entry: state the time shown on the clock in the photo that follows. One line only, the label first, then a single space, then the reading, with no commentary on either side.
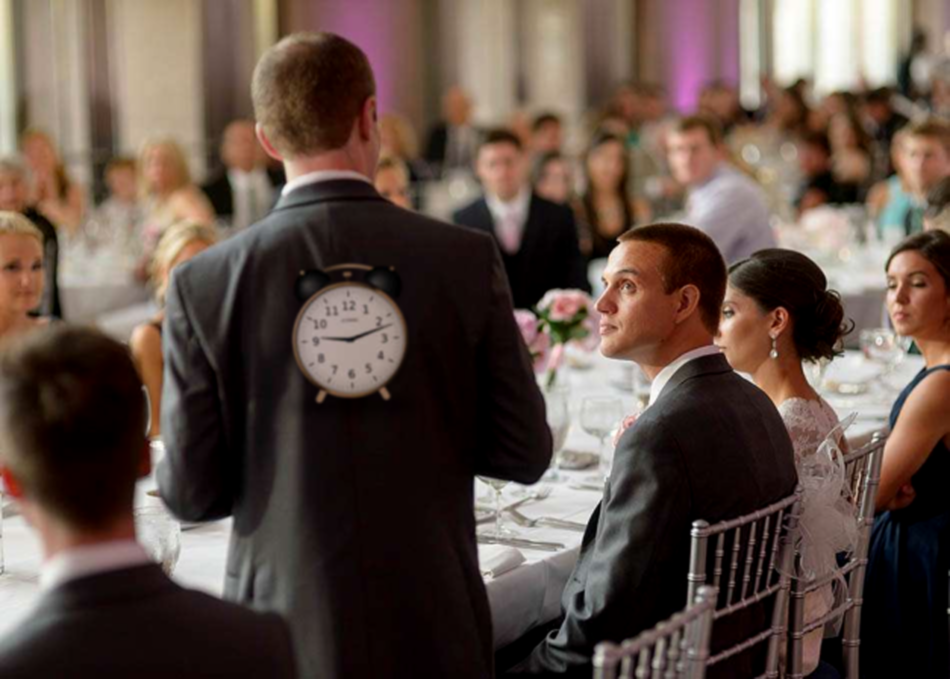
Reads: 9:12
